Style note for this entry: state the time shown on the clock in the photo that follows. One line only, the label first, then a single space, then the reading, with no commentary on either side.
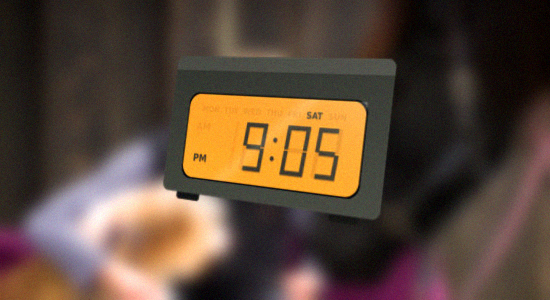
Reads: 9:05
